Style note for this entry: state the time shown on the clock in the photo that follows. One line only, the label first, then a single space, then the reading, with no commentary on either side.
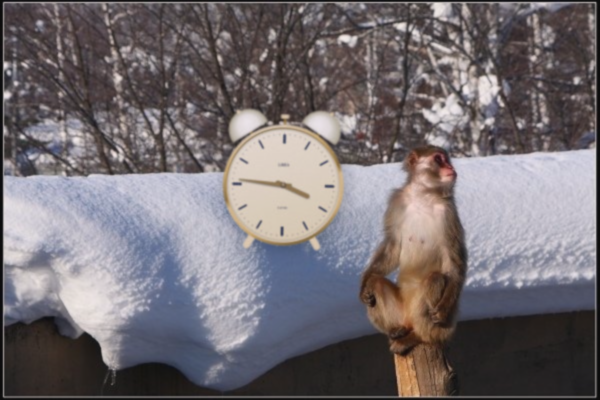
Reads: 3:46
